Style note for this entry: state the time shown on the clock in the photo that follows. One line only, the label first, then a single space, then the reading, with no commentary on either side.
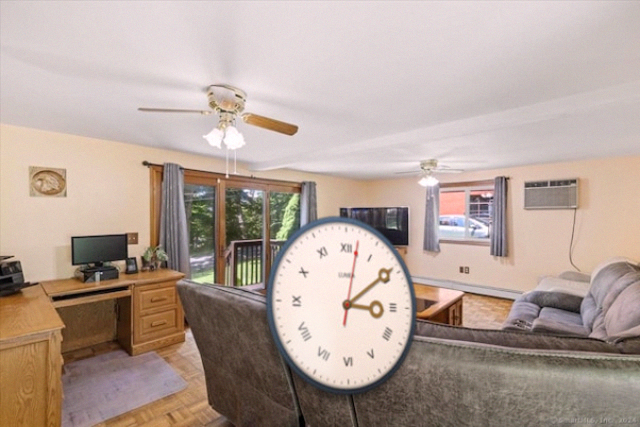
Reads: 3:09:02
